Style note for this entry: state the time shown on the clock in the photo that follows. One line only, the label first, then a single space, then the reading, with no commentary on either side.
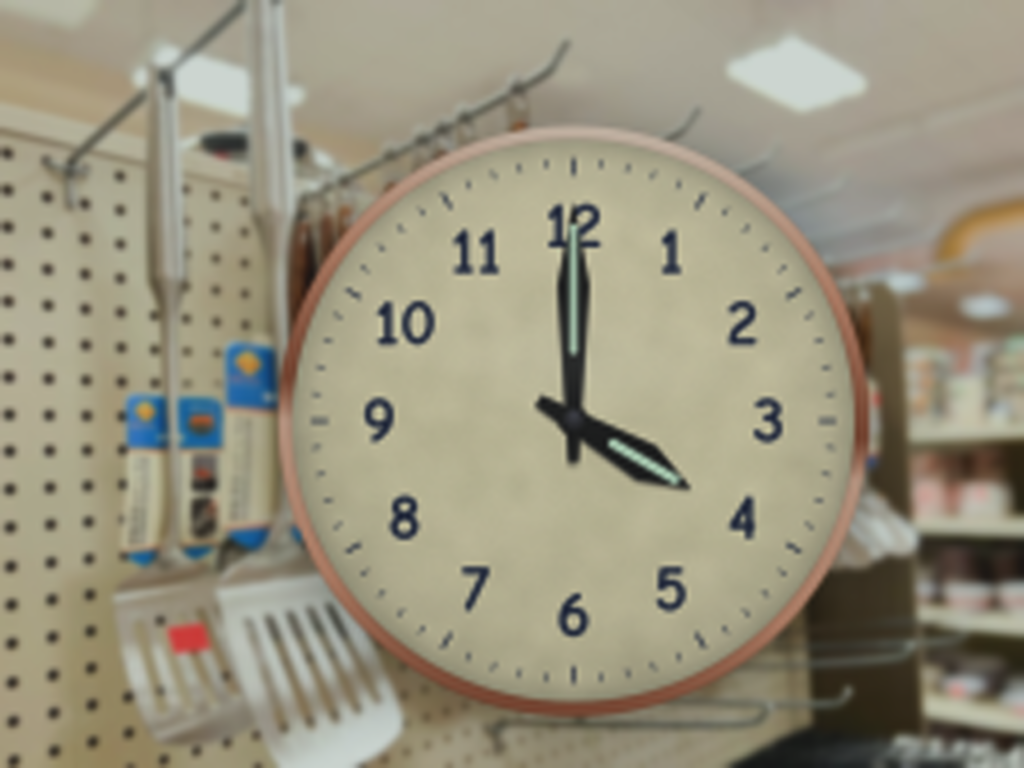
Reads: 4:00
